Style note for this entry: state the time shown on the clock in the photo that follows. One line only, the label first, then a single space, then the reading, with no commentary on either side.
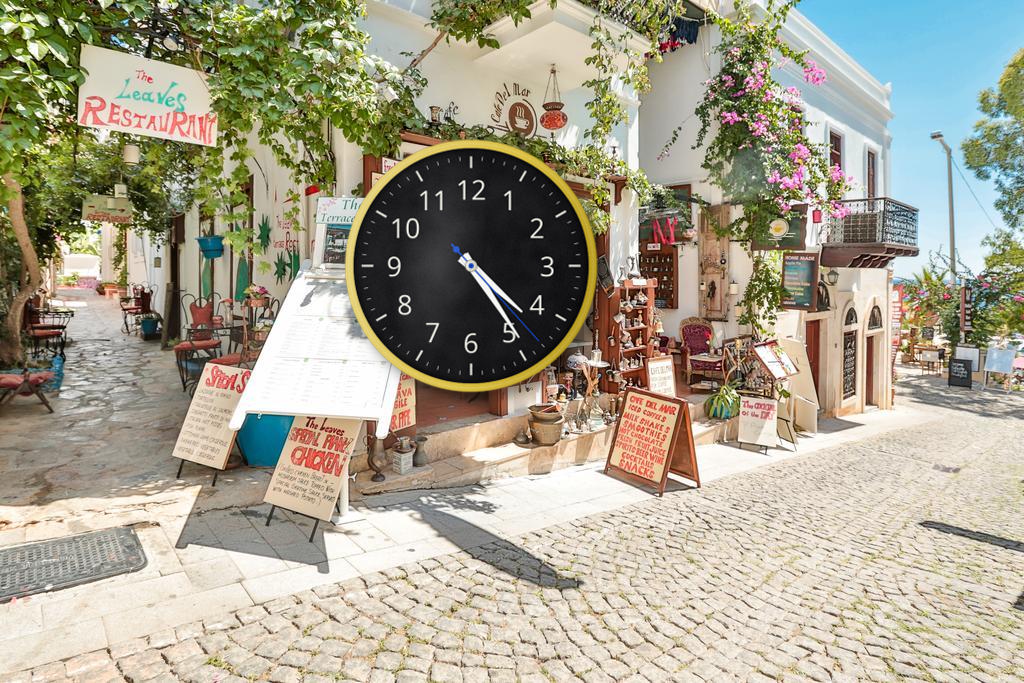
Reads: 4:24:23
